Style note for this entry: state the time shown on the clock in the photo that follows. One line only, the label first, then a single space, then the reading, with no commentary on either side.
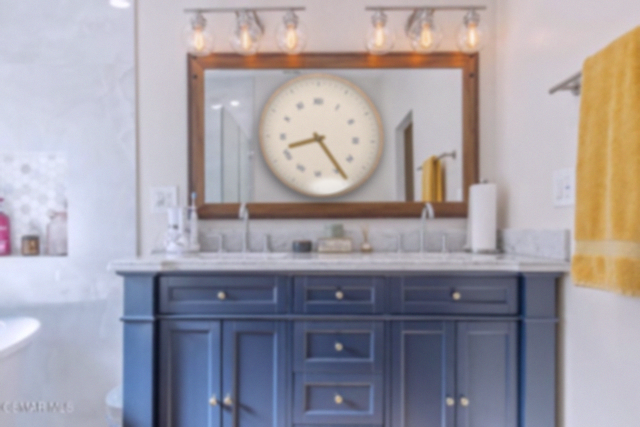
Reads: 8:24
